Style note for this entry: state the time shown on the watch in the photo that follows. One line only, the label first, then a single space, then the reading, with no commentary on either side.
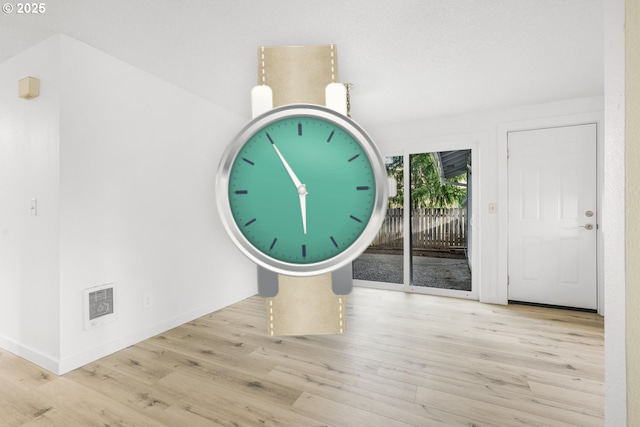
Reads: 5:55
